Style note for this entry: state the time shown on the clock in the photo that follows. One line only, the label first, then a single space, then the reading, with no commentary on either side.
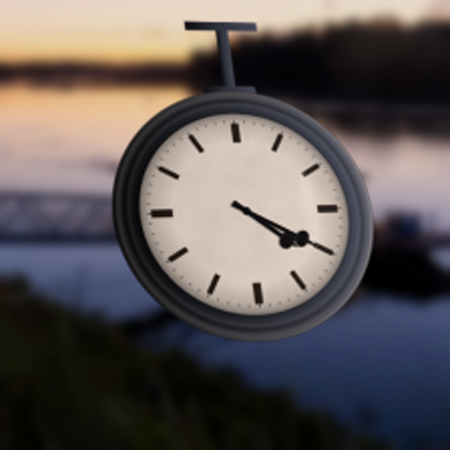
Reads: 4:20
